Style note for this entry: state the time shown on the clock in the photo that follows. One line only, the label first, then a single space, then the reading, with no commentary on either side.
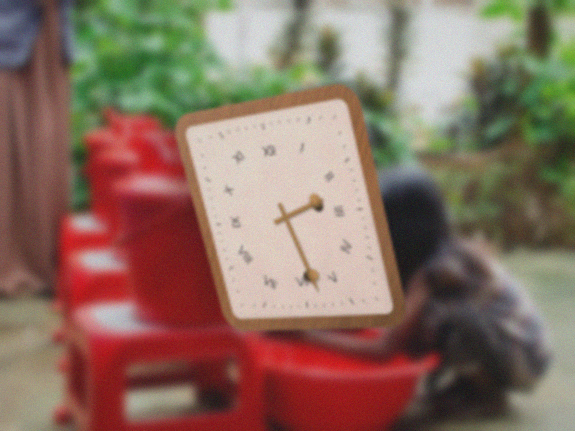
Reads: 2:28
